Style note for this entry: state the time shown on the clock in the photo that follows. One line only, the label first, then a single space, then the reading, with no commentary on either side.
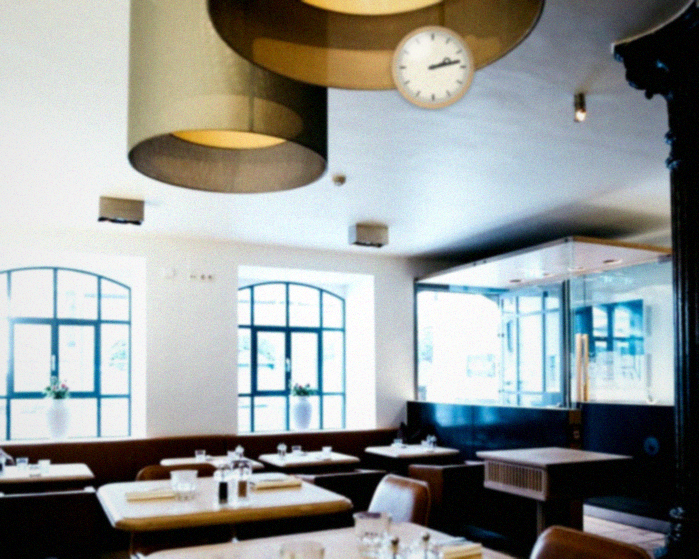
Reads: 2:13
